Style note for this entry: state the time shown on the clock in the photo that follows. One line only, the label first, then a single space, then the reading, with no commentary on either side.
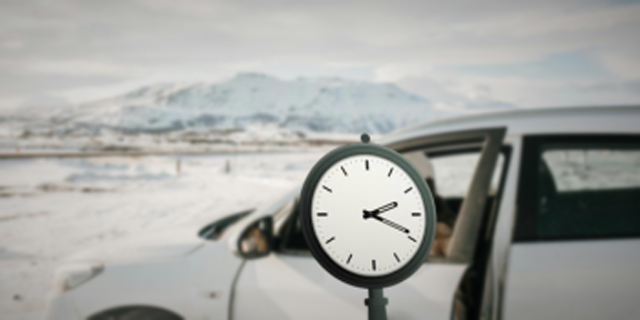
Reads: 2:19
